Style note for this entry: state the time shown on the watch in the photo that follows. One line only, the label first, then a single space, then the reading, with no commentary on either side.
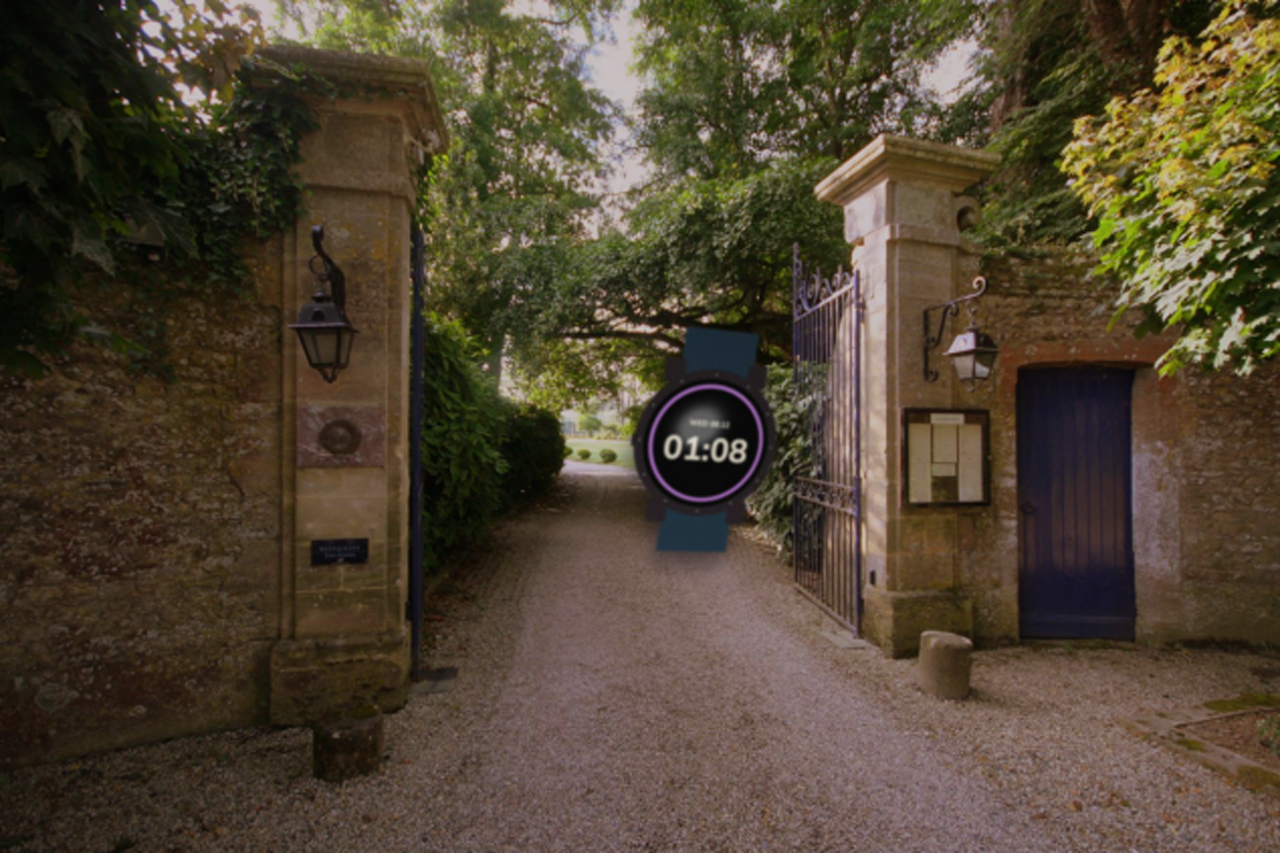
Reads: 1:08
